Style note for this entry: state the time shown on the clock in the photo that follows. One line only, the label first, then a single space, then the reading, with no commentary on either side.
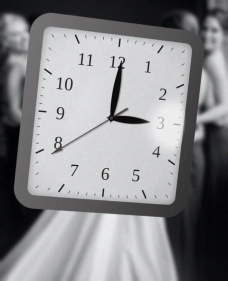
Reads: 3:00:39
